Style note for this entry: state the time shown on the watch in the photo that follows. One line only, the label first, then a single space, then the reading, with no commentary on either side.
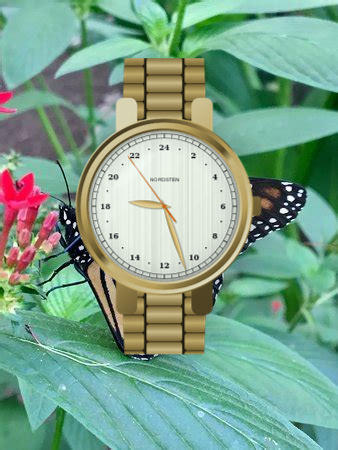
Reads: 18:26:54
